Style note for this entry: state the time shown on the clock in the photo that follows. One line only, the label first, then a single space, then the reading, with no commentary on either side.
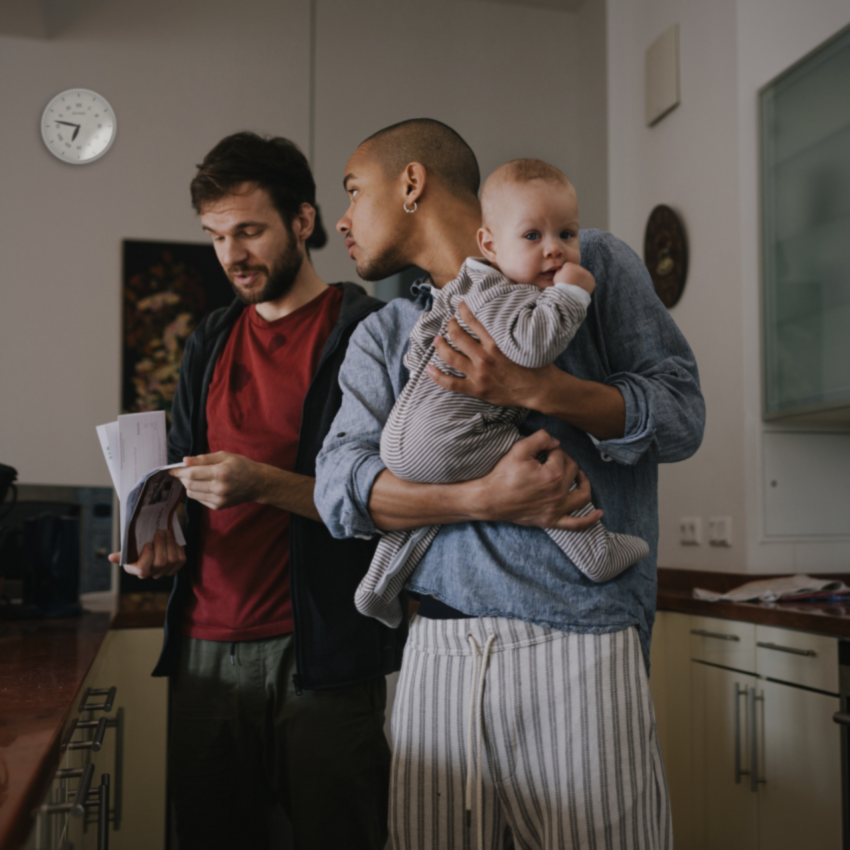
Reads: 6:47
